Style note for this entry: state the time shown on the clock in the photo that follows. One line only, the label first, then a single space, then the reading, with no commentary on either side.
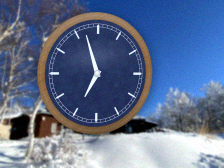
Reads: 6:57
